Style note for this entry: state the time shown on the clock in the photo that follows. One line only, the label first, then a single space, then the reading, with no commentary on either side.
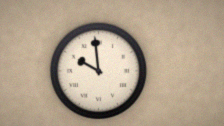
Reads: 9:59
